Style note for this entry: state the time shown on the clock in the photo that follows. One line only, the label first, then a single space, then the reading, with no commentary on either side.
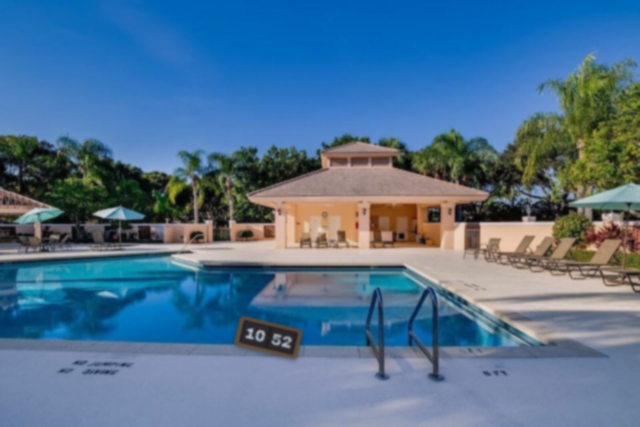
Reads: 10:52
